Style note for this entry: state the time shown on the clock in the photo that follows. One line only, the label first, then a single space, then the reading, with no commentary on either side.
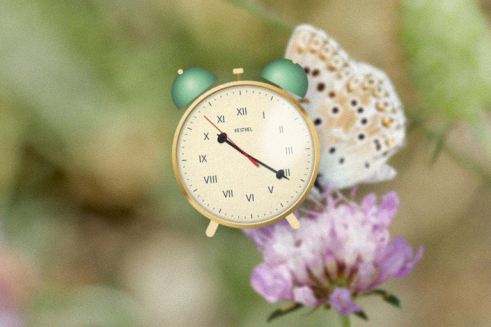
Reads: 10:20:53
